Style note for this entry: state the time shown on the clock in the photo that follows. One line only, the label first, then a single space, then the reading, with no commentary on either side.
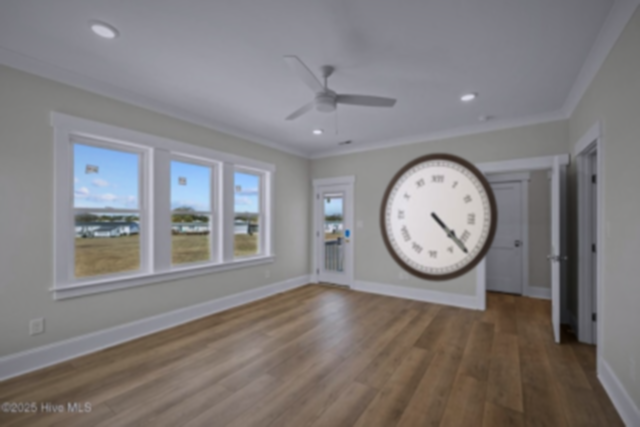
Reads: 4:22
